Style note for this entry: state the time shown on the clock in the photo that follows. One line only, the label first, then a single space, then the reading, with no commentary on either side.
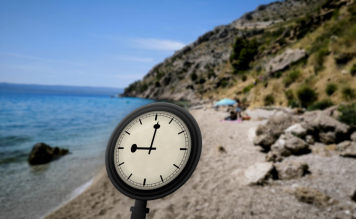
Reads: 9:01
